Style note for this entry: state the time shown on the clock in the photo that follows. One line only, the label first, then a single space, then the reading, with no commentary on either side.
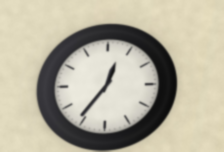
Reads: 12:36
